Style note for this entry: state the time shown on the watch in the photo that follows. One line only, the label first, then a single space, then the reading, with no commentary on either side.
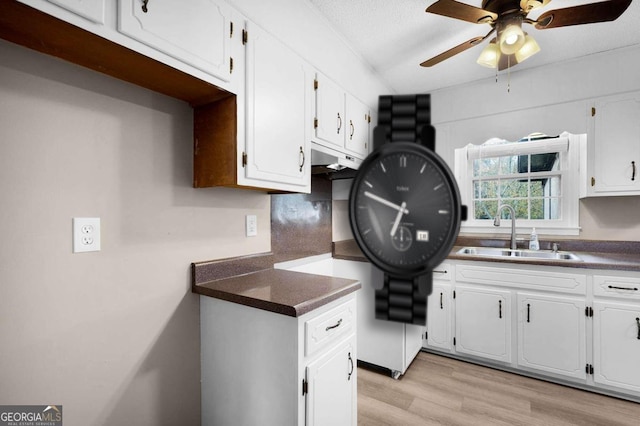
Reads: 6:48
